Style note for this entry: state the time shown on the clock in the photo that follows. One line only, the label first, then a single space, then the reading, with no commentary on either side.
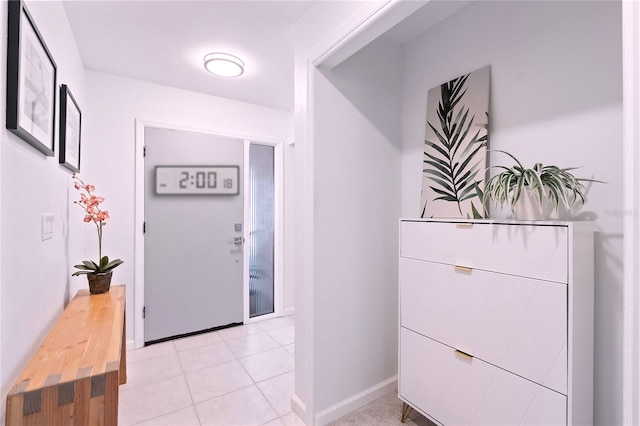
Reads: 2:00
